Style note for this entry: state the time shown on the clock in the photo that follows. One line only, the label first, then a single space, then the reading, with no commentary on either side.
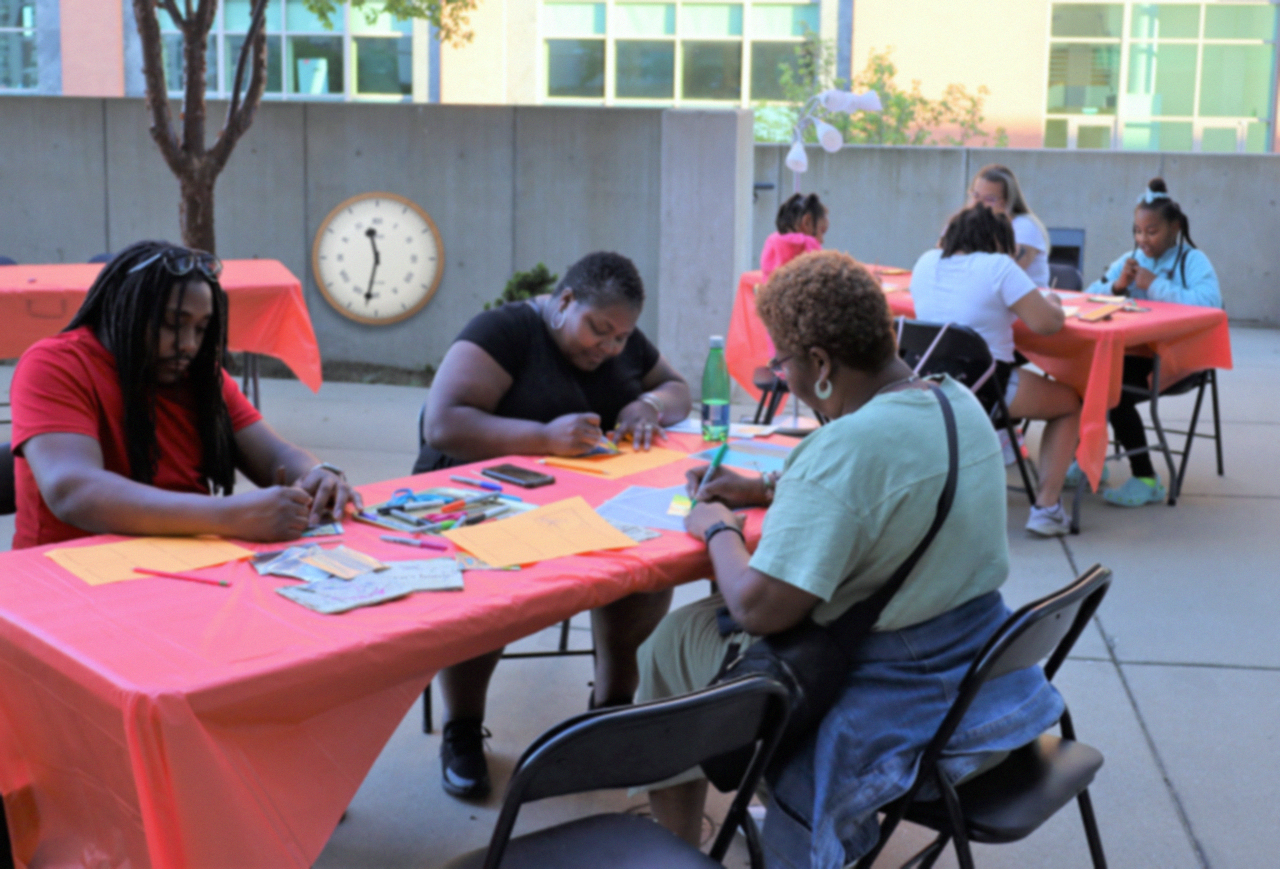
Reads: 11:32
